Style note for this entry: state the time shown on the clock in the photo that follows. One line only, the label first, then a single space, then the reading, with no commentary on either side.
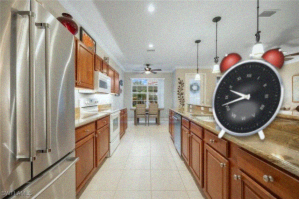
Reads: 9:42
